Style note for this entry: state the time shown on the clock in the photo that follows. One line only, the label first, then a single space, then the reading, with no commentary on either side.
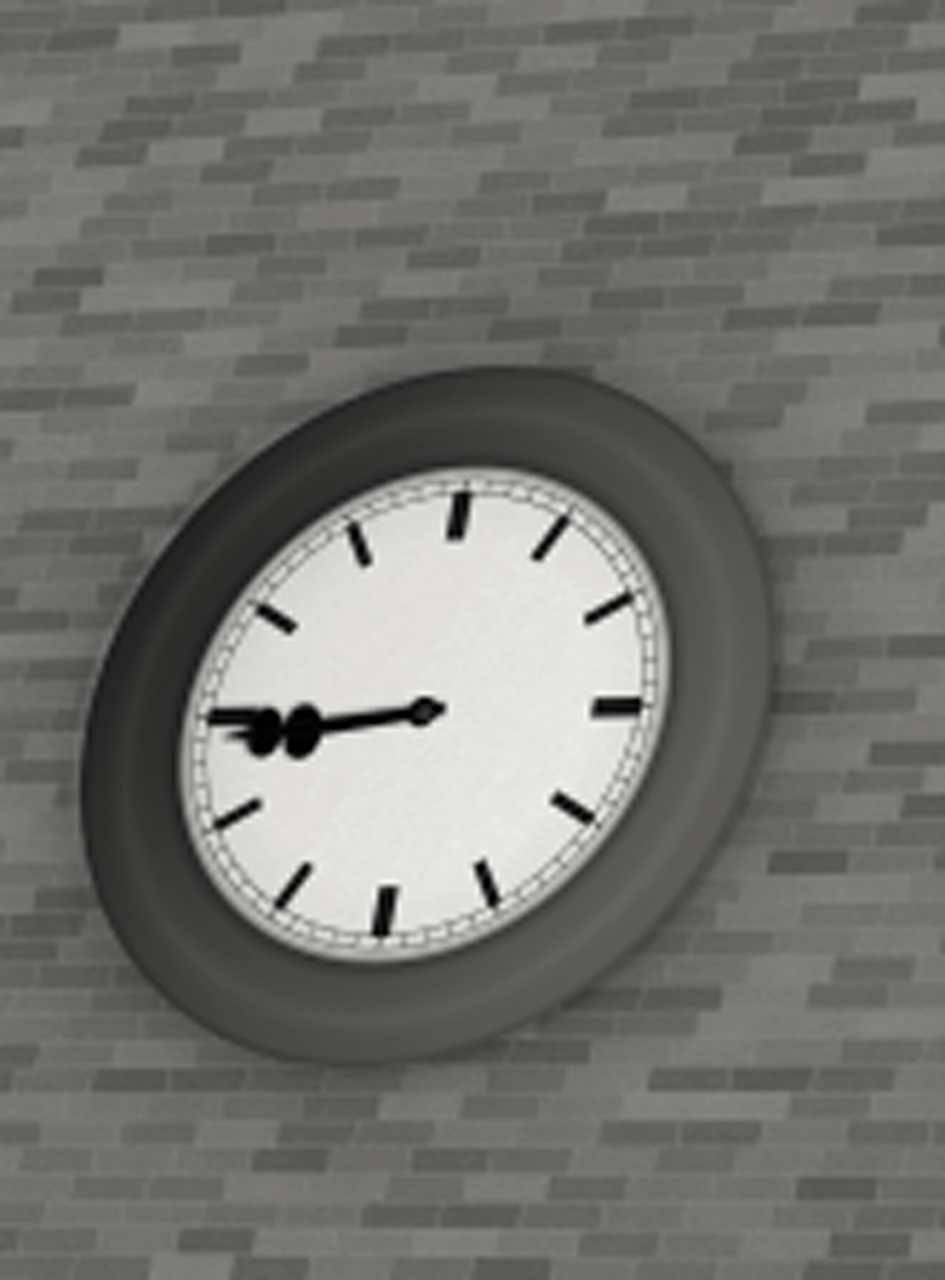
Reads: 8:44
